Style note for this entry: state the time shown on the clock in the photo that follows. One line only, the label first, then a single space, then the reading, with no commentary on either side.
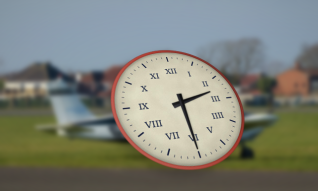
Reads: 2:30
